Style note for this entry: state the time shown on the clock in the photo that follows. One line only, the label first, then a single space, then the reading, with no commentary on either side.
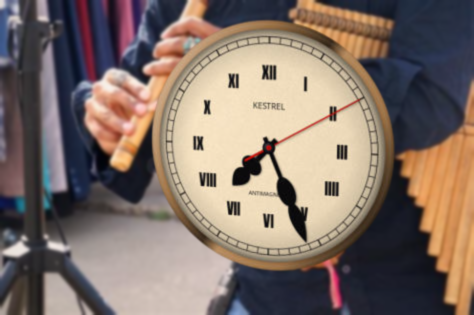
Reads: 7:26:10
